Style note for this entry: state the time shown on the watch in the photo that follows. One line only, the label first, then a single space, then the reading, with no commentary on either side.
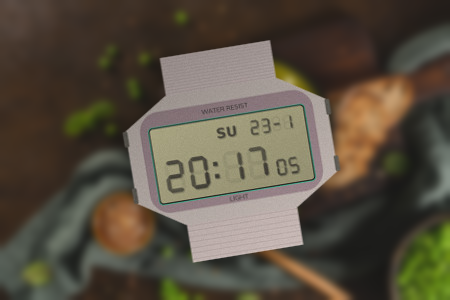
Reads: 20:17:05
